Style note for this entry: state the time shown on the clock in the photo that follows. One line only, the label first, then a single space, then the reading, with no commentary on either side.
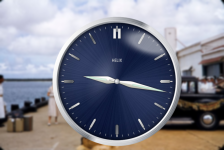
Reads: 9:17
